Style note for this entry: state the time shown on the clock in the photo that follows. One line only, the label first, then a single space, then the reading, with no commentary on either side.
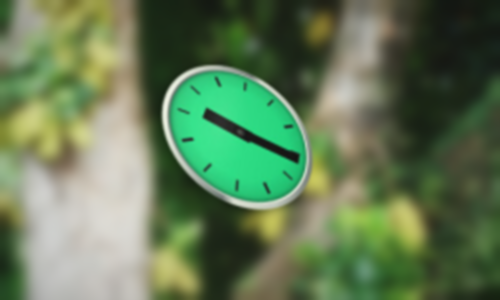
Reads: 10:21
